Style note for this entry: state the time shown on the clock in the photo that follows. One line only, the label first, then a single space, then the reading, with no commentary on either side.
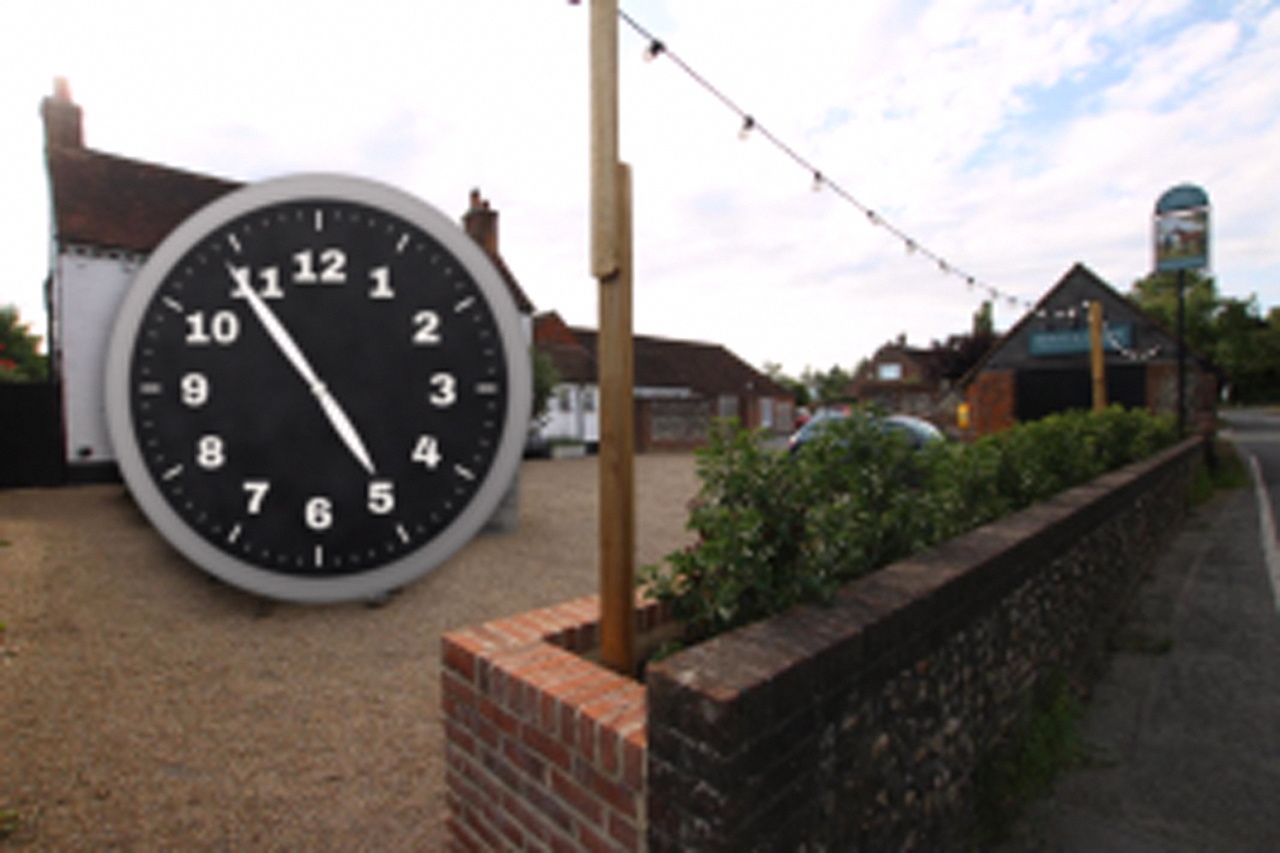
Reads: 4:54
